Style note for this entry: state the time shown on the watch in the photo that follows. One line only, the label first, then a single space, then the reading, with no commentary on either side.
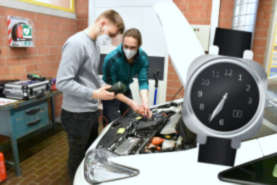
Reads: 6:34
